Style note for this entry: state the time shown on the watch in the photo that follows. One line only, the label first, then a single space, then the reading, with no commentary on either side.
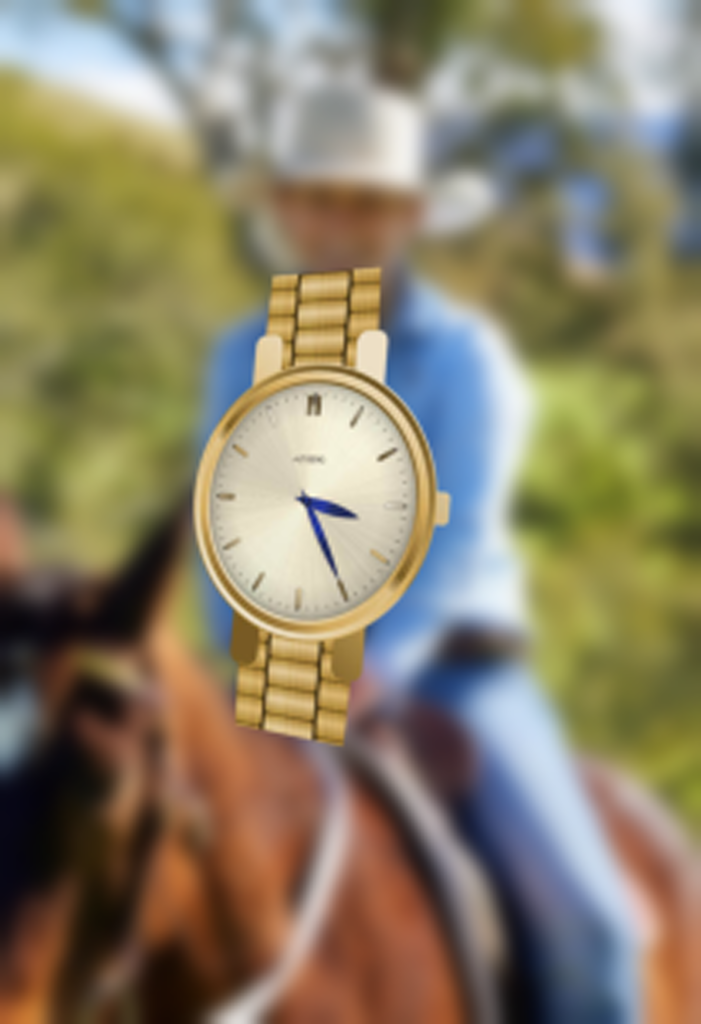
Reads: 3:25
